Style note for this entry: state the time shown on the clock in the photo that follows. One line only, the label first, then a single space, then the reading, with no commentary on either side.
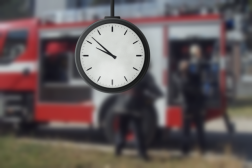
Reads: 9:52
